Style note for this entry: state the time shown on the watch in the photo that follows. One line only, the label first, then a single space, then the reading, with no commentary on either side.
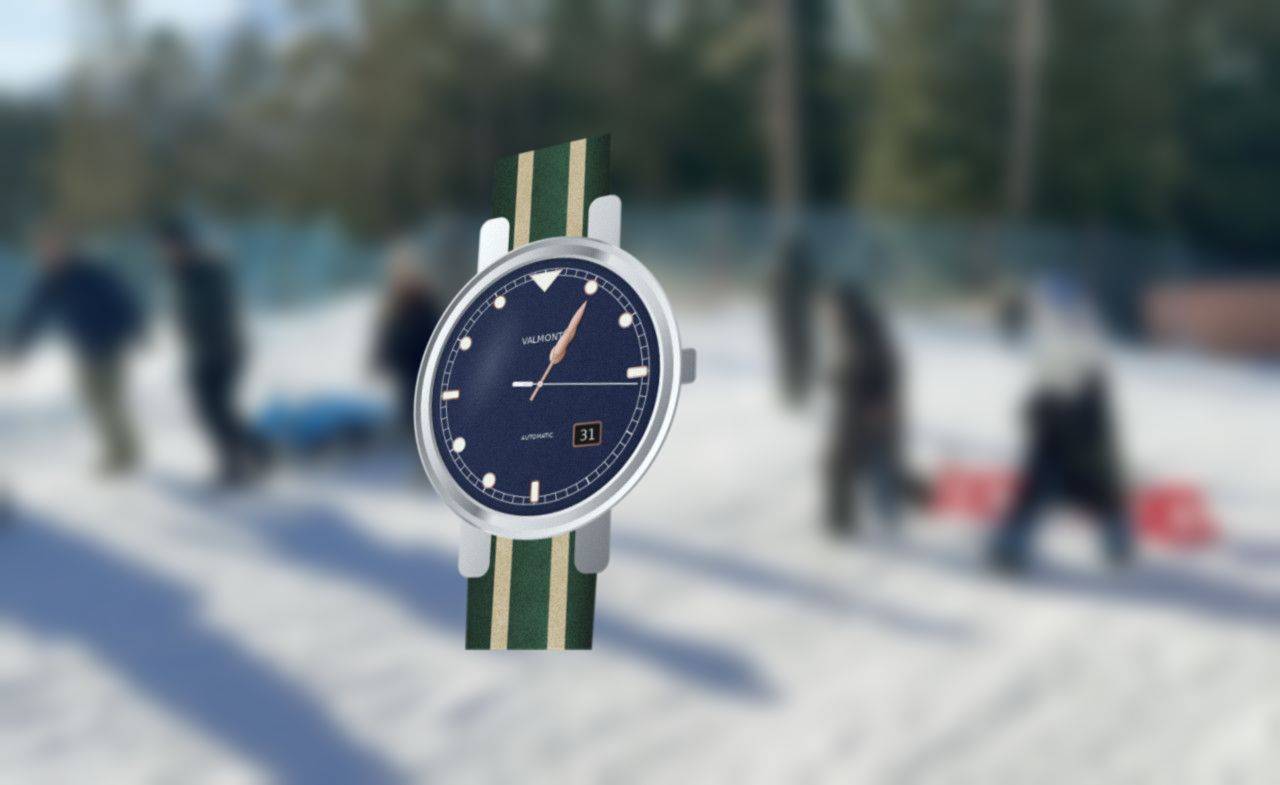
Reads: 1:05:16
